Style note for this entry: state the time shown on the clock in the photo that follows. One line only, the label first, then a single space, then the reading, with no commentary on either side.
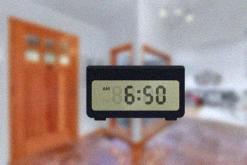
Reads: 6:50
